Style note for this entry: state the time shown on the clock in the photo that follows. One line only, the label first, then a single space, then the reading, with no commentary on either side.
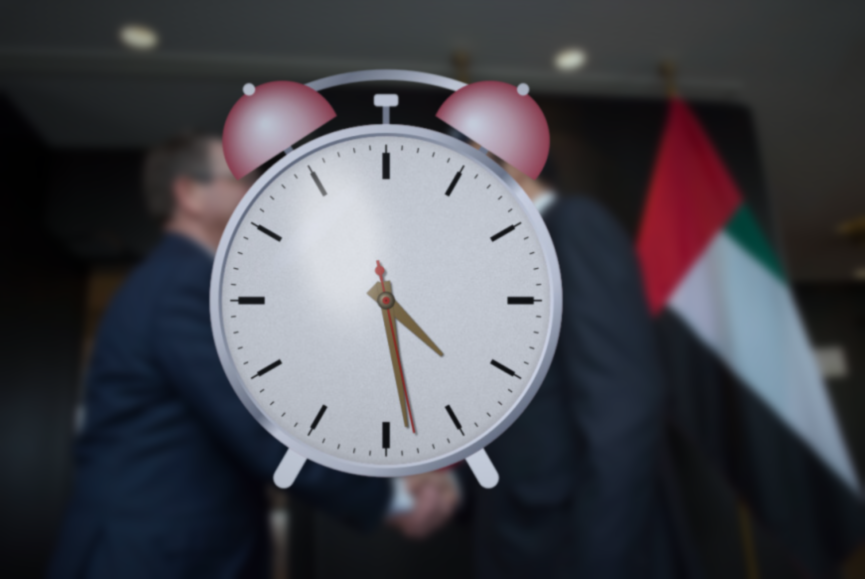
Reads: 4:28:28
